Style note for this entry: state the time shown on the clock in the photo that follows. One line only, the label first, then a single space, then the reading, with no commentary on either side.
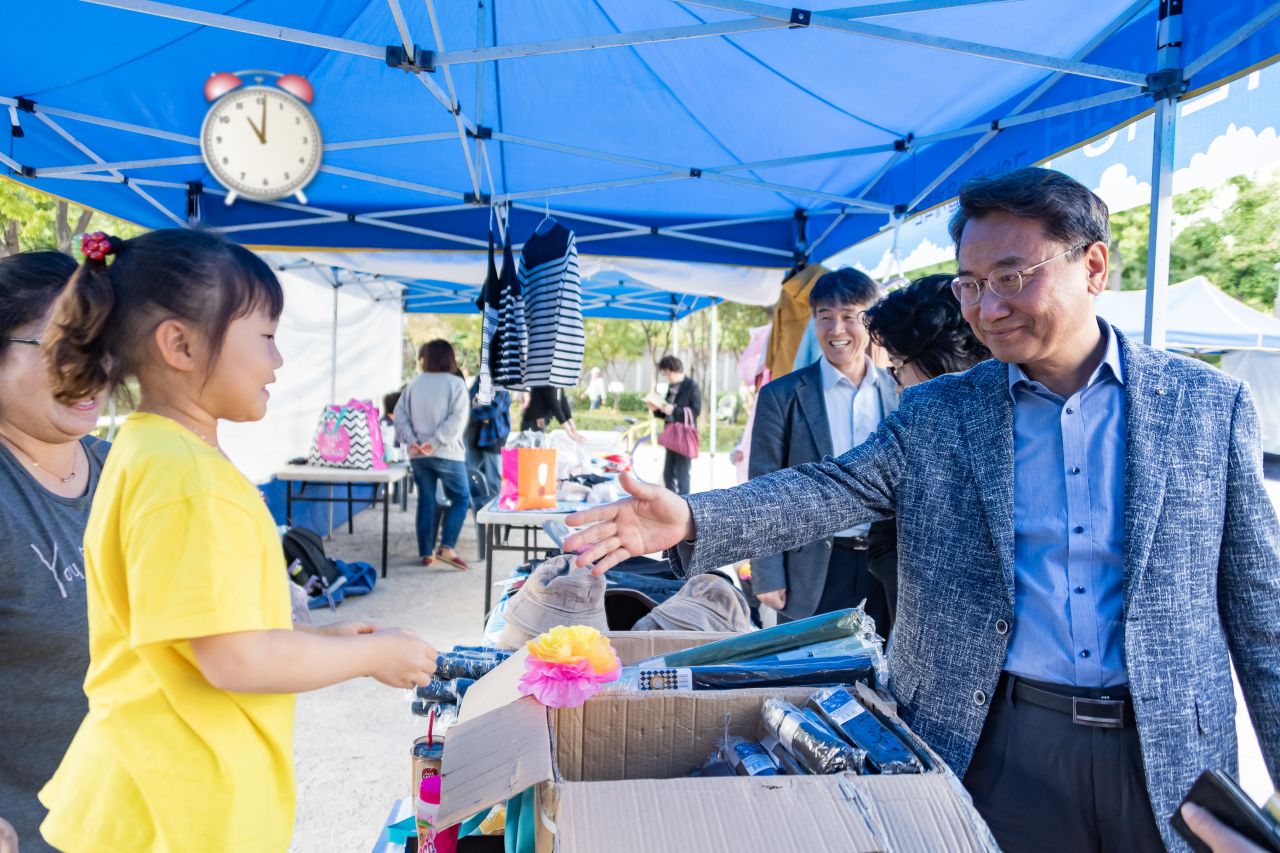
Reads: 11:01
